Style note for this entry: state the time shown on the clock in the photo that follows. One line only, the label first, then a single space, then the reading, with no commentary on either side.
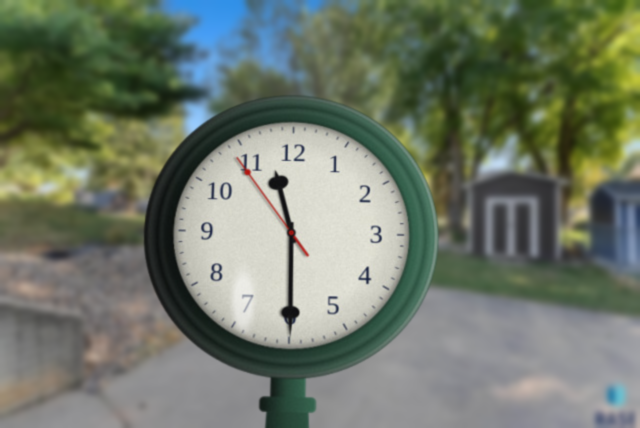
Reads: 11:29:54
